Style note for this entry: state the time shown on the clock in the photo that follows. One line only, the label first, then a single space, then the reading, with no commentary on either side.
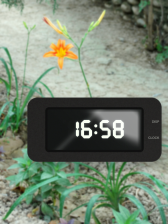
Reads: 16:58
